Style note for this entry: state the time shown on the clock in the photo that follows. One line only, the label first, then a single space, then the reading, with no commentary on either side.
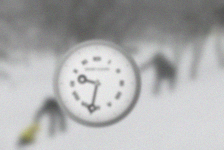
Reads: 9:32
